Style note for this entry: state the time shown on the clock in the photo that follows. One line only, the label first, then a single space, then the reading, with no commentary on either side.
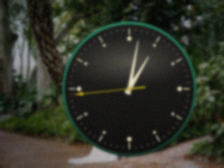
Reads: 1:01:44
